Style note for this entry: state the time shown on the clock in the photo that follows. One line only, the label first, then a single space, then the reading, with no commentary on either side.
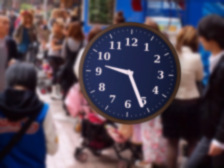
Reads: 9:26
